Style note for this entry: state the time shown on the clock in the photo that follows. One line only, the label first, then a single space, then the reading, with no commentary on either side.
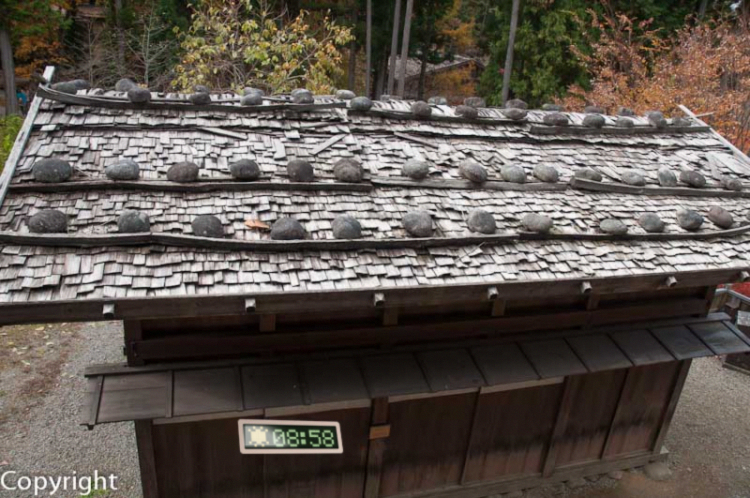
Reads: 8:58
